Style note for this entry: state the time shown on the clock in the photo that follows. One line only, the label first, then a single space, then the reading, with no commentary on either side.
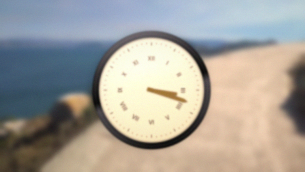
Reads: 3:18
